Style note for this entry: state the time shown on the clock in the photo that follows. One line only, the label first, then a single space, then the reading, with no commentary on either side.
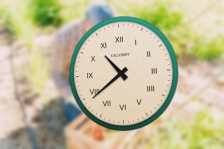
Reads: 10:39
